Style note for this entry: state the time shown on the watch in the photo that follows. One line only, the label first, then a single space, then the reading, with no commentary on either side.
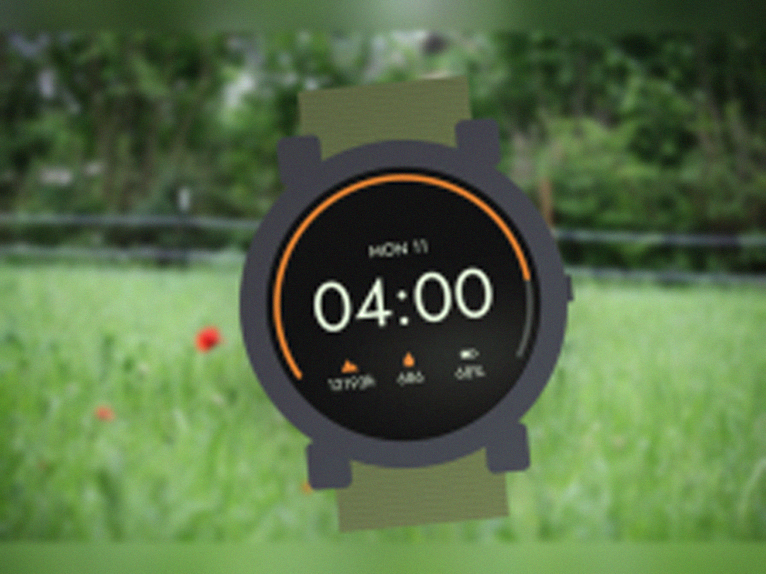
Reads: 4:00
